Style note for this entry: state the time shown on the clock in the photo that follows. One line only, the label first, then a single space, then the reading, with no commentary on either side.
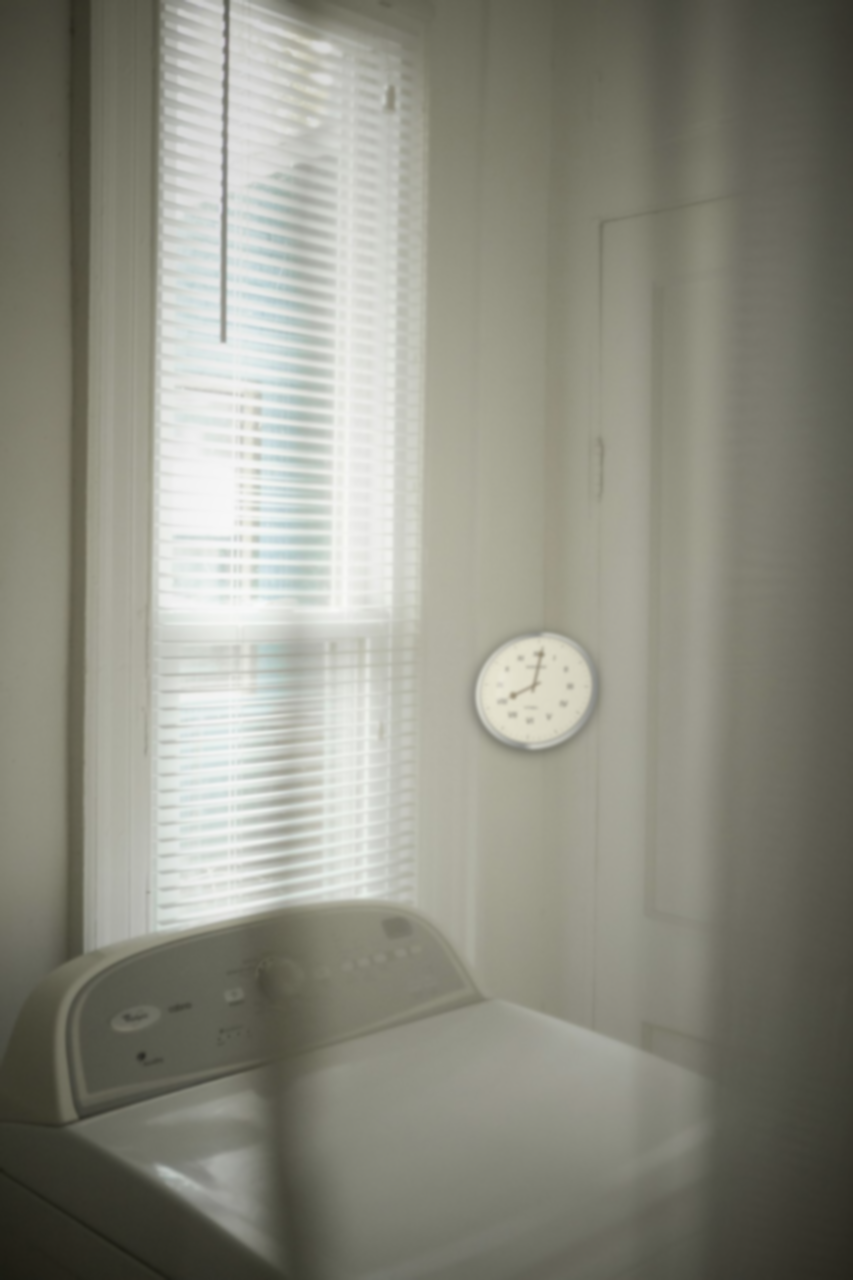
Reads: 8:01
